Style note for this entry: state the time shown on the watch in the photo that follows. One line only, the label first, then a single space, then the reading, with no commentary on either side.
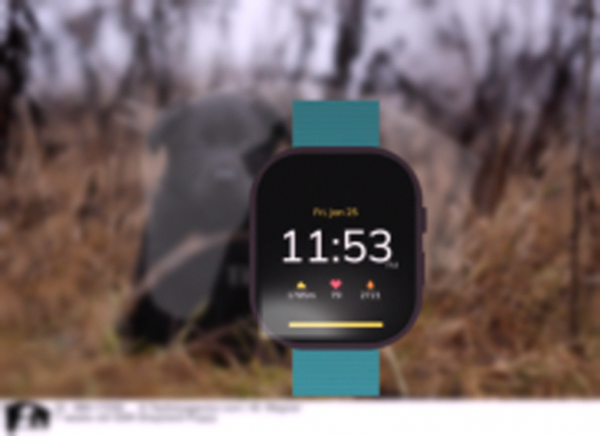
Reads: 11:53
